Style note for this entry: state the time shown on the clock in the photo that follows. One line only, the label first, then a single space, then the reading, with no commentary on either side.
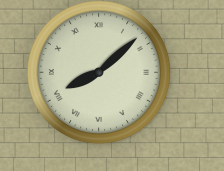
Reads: 8:08
